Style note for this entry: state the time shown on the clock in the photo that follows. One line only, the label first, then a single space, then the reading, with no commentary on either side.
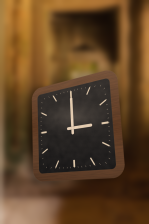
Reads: 3:00
